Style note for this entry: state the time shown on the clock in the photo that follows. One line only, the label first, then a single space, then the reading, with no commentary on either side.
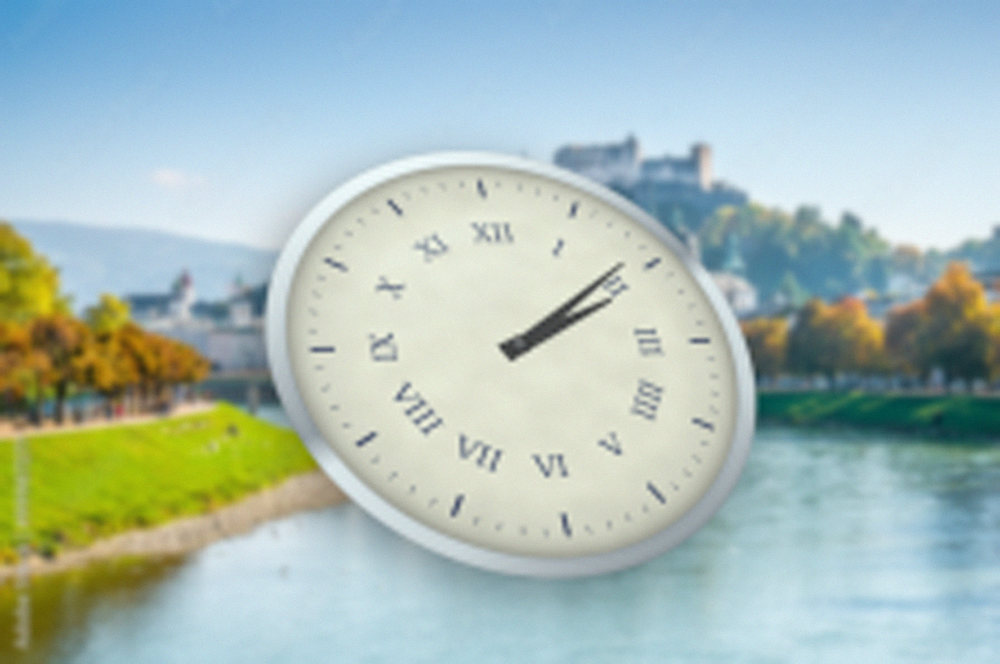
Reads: 2:09
